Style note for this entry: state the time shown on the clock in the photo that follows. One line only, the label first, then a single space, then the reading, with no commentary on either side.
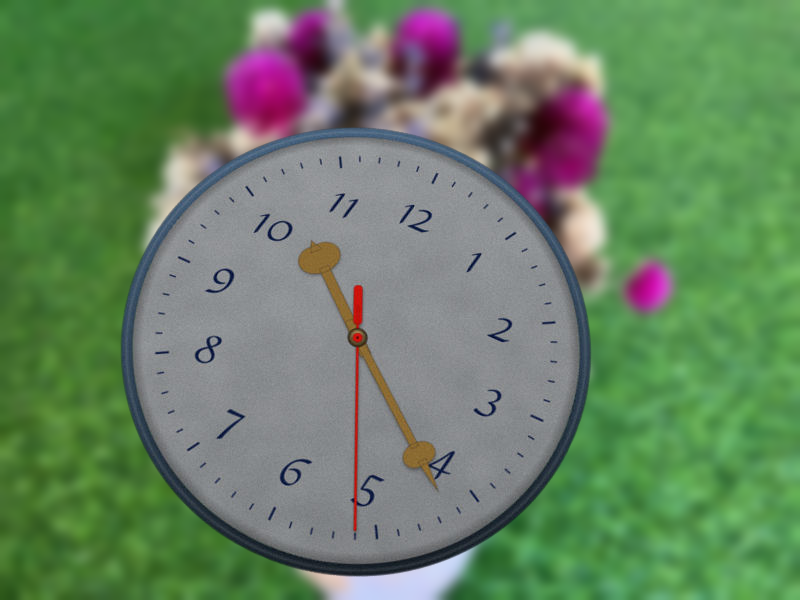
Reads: 10:21:26
